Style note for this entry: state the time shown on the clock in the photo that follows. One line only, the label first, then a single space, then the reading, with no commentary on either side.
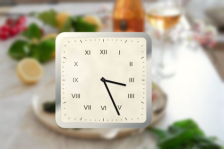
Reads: 3:26
